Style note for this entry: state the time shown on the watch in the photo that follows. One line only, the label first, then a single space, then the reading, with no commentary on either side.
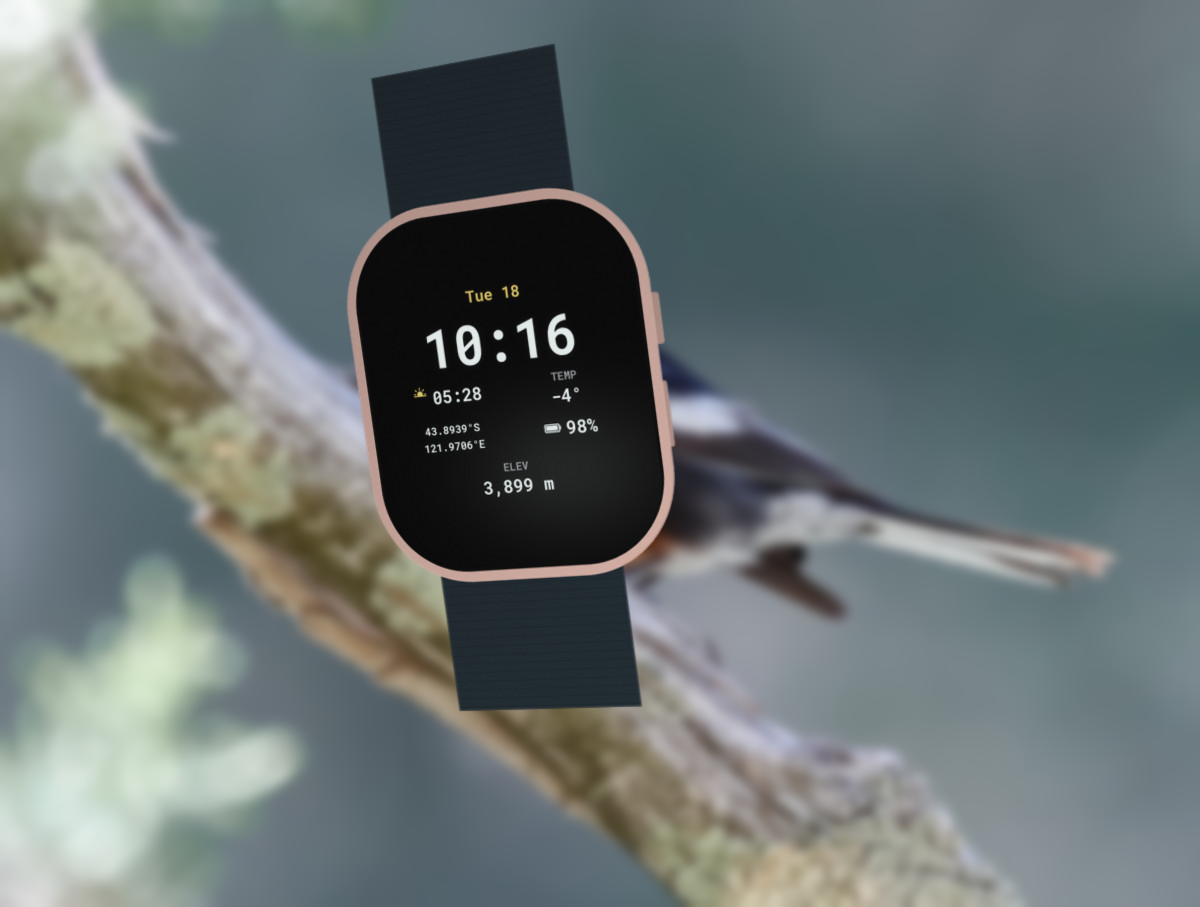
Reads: 10:16
